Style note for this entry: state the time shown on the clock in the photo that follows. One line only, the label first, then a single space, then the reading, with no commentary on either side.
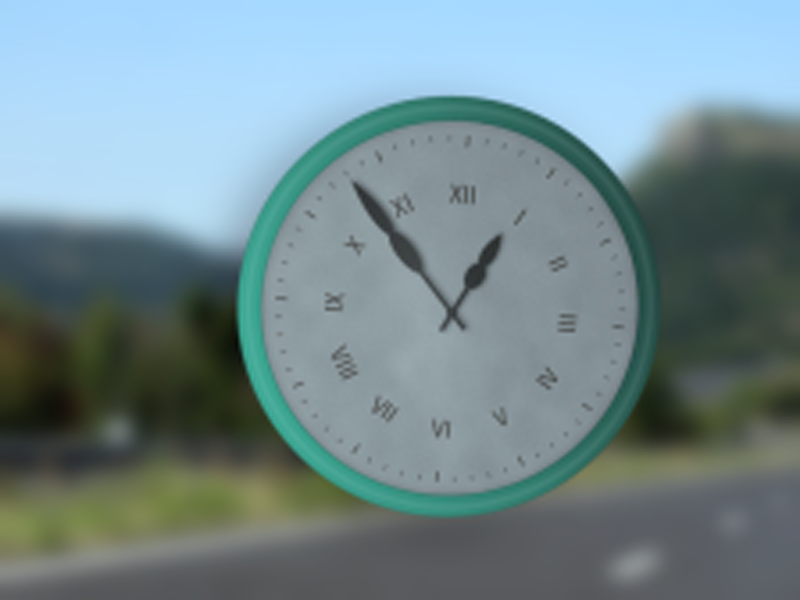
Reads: 12:53
